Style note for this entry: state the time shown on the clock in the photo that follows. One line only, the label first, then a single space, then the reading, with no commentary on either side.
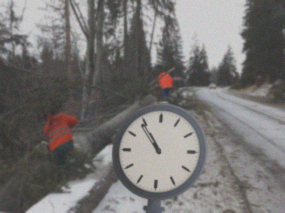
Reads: 10:54
